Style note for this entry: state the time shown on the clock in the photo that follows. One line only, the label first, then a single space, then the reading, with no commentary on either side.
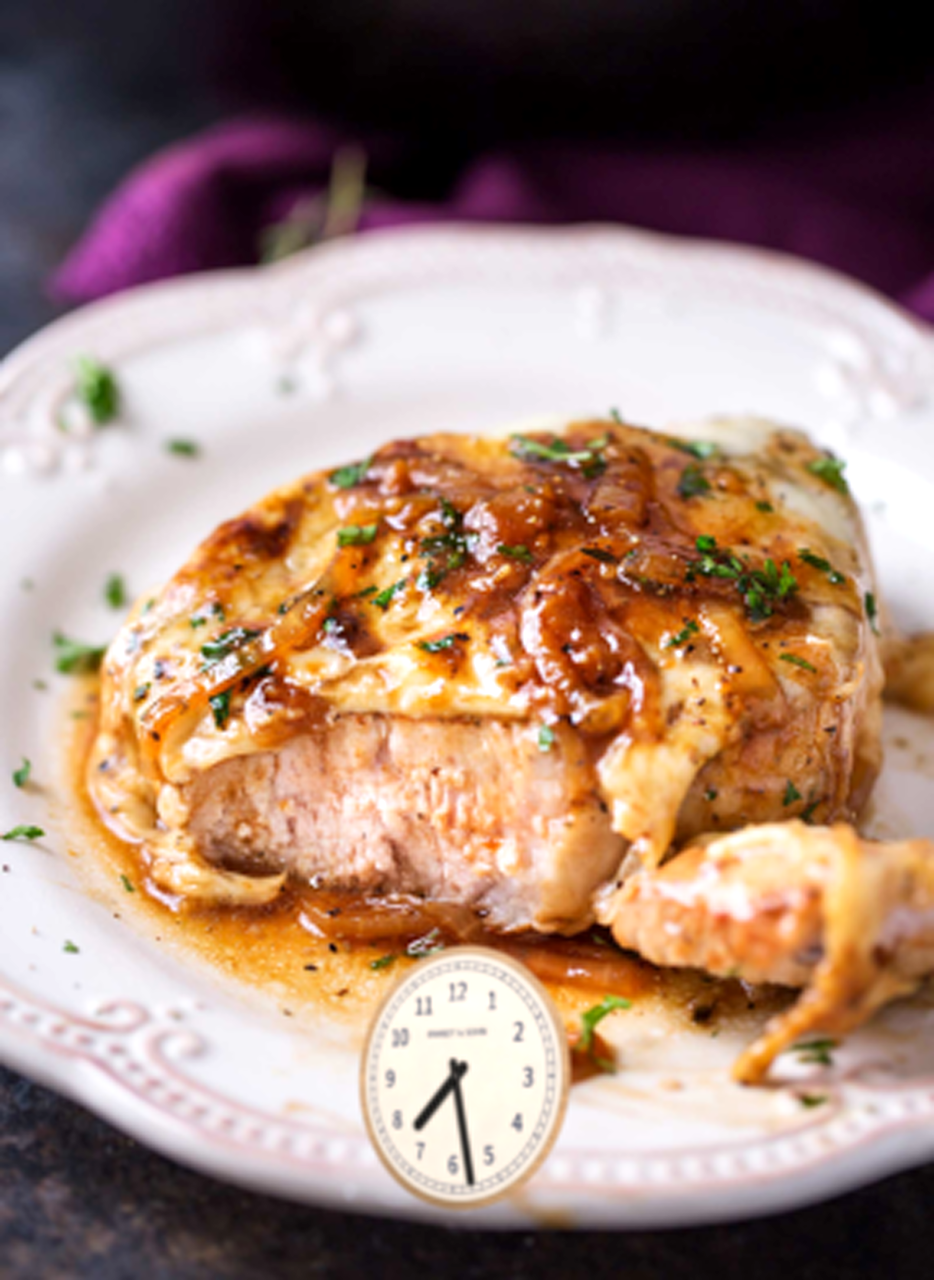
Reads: 7:28
